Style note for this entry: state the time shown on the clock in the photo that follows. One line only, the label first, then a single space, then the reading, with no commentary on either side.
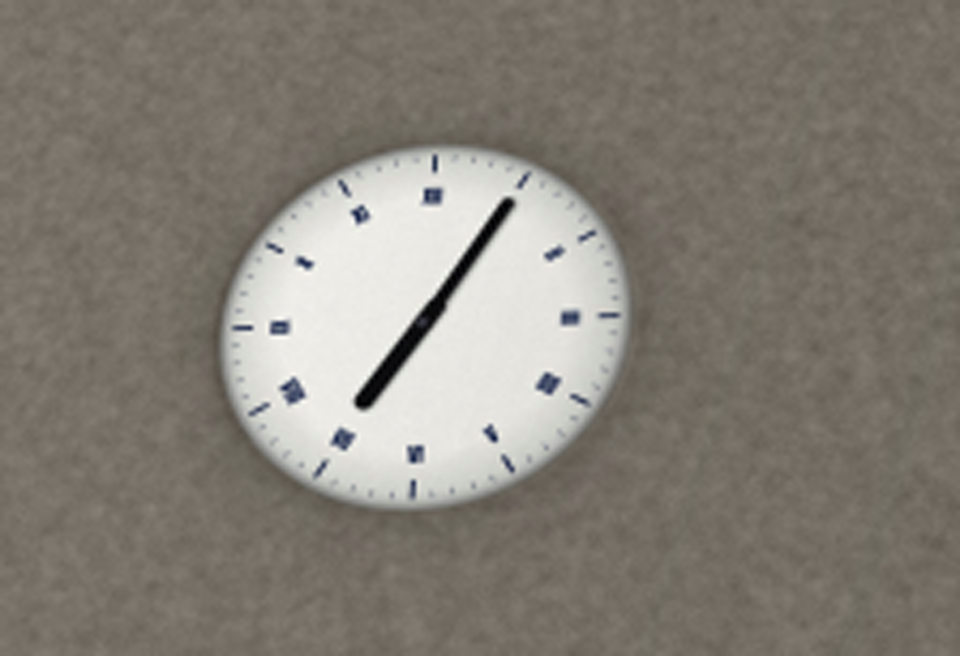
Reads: 7:05
